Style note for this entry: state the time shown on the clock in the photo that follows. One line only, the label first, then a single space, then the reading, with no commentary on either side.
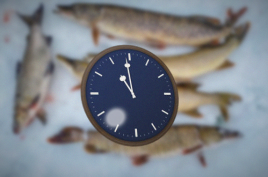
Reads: 10:59
